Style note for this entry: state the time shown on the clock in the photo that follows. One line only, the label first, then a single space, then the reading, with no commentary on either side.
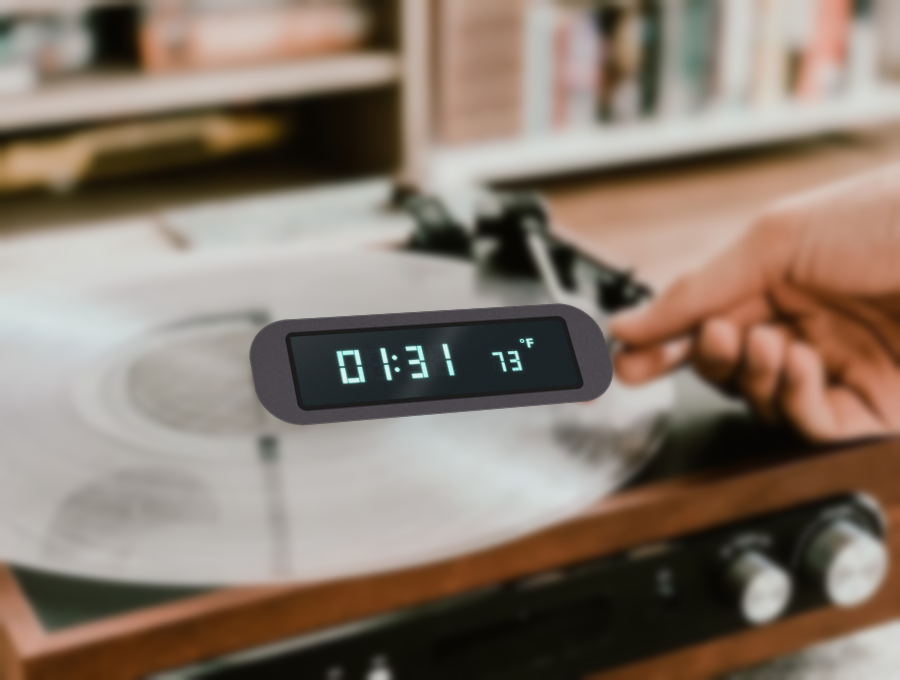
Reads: 1:31
